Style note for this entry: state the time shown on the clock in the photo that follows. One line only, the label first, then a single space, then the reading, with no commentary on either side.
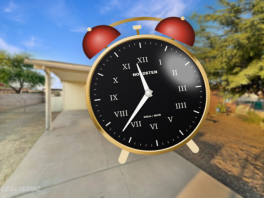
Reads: 11:37
